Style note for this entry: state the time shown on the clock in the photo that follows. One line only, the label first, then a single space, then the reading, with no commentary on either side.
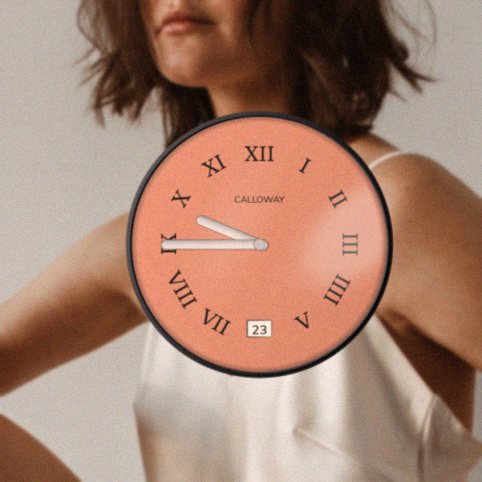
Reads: 9:45
